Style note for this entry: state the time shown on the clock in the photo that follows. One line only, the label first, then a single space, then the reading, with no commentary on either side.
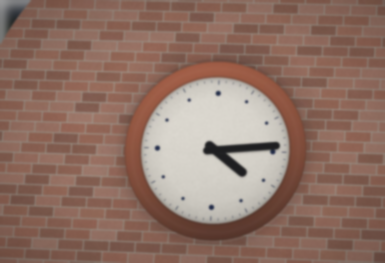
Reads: 4:14
